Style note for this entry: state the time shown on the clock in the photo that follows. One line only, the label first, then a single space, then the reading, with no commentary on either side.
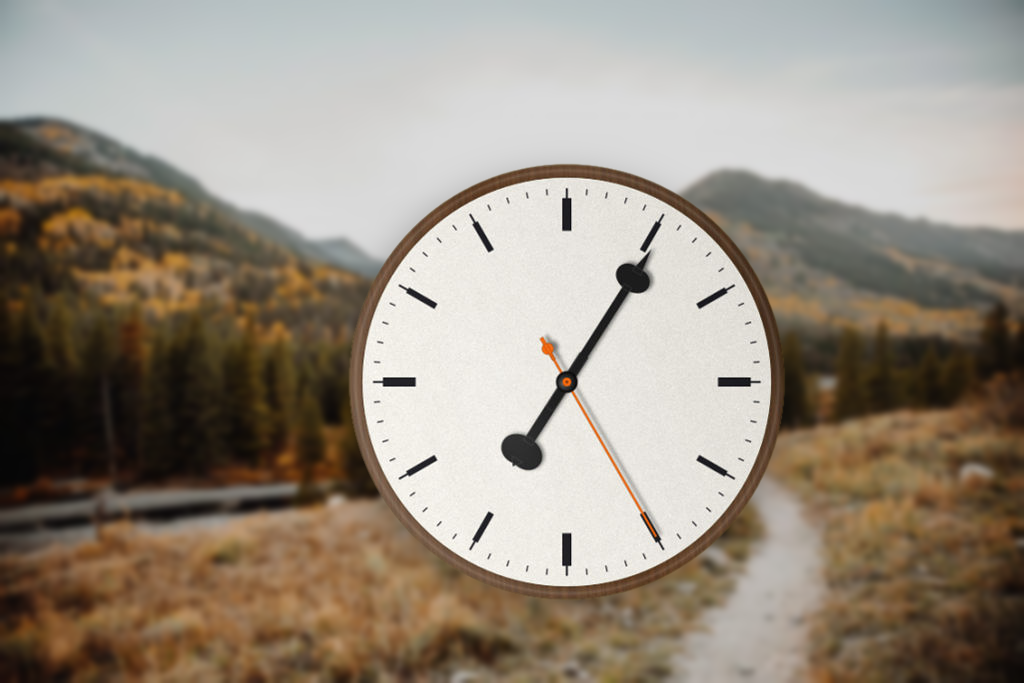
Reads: 7:05:25
